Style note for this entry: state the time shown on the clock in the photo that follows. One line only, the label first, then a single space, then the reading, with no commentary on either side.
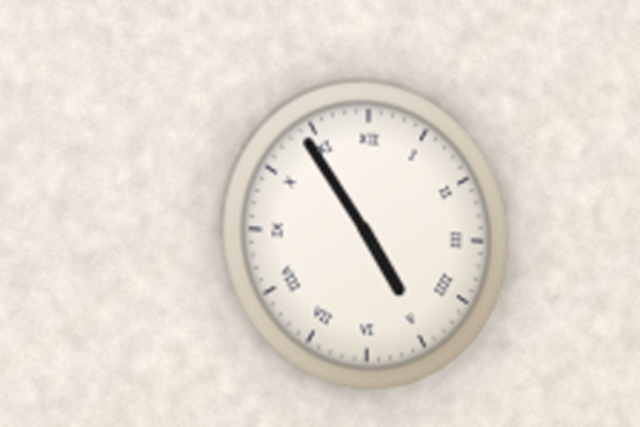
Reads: 4:54
